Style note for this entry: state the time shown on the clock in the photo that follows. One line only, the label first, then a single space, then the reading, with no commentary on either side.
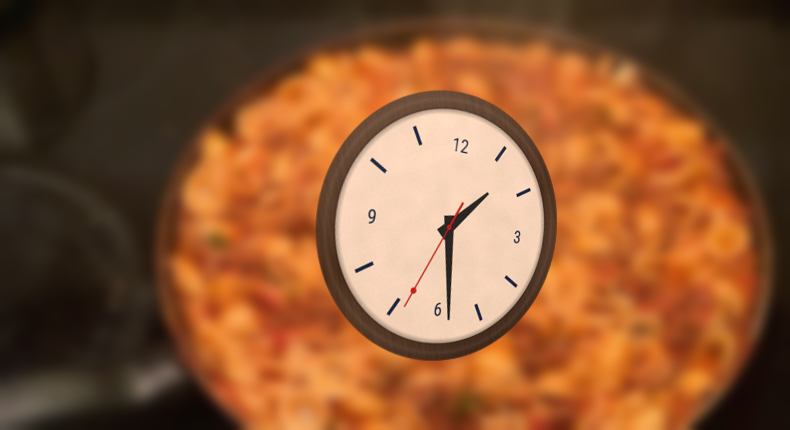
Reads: 1:28:34
